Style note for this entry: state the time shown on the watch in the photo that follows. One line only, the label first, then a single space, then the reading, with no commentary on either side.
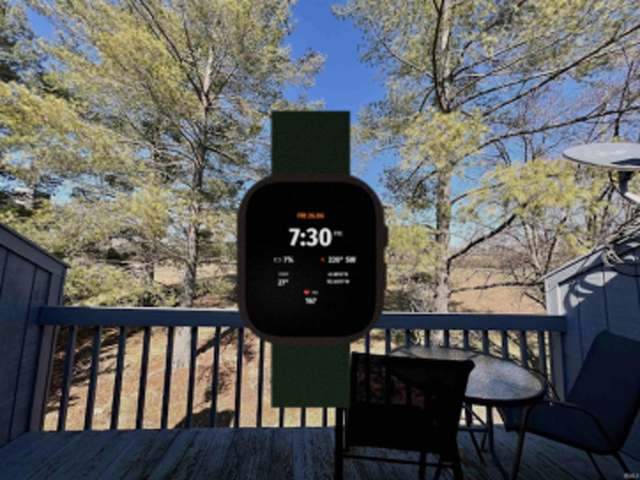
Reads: 7:30
